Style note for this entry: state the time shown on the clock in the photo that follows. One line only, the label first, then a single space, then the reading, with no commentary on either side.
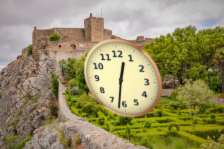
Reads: 12:32
